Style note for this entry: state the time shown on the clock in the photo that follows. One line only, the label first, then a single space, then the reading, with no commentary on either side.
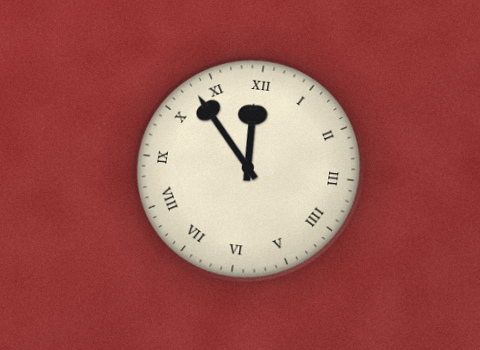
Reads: 11:53
